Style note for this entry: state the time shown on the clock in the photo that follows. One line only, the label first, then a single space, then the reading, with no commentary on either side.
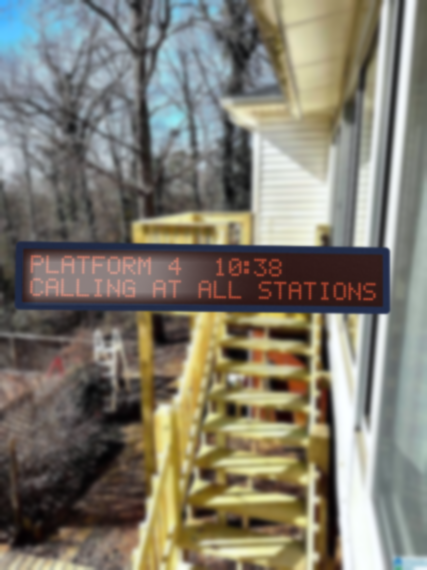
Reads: 10:38
